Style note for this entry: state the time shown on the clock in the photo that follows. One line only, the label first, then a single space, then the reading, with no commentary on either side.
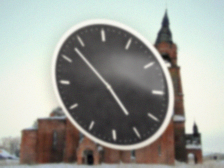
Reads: 4:53
